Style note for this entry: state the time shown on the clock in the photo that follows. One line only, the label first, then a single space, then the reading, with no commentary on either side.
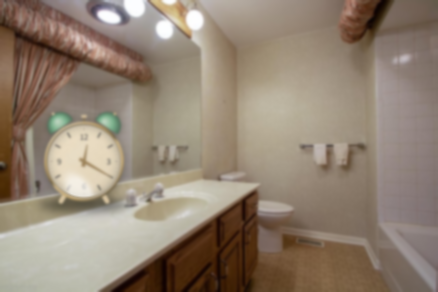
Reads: 12:20
